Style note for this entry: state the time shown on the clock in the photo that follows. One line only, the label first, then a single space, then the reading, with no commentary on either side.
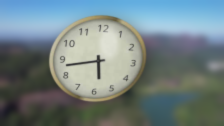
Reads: 5:43
